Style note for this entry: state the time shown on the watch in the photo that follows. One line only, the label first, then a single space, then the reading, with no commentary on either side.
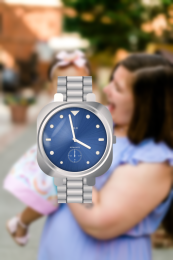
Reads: 3:58
